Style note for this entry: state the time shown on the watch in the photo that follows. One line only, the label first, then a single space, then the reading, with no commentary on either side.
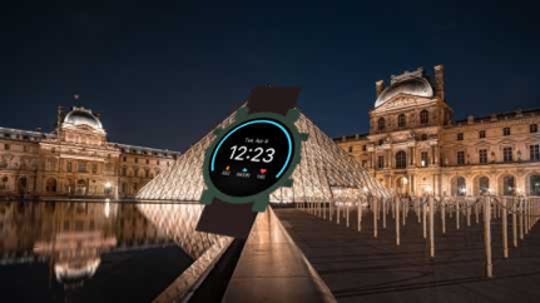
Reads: 12:23
